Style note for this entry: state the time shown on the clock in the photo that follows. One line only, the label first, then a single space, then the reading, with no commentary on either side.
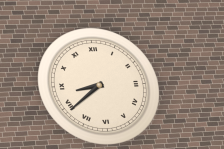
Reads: 8:39
